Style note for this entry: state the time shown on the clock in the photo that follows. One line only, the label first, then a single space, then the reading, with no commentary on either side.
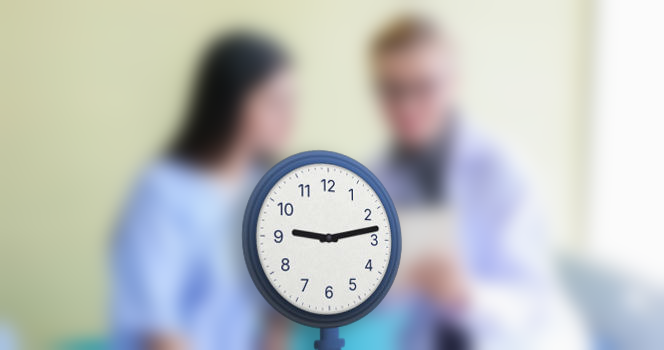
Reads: 9:13
